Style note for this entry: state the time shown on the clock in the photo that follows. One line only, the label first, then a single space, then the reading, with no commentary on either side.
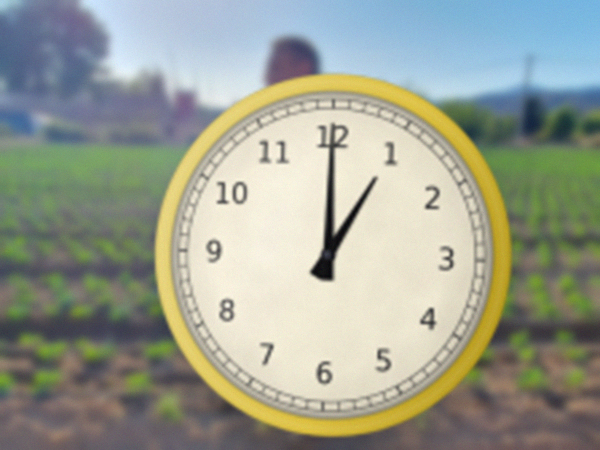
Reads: 1:00
